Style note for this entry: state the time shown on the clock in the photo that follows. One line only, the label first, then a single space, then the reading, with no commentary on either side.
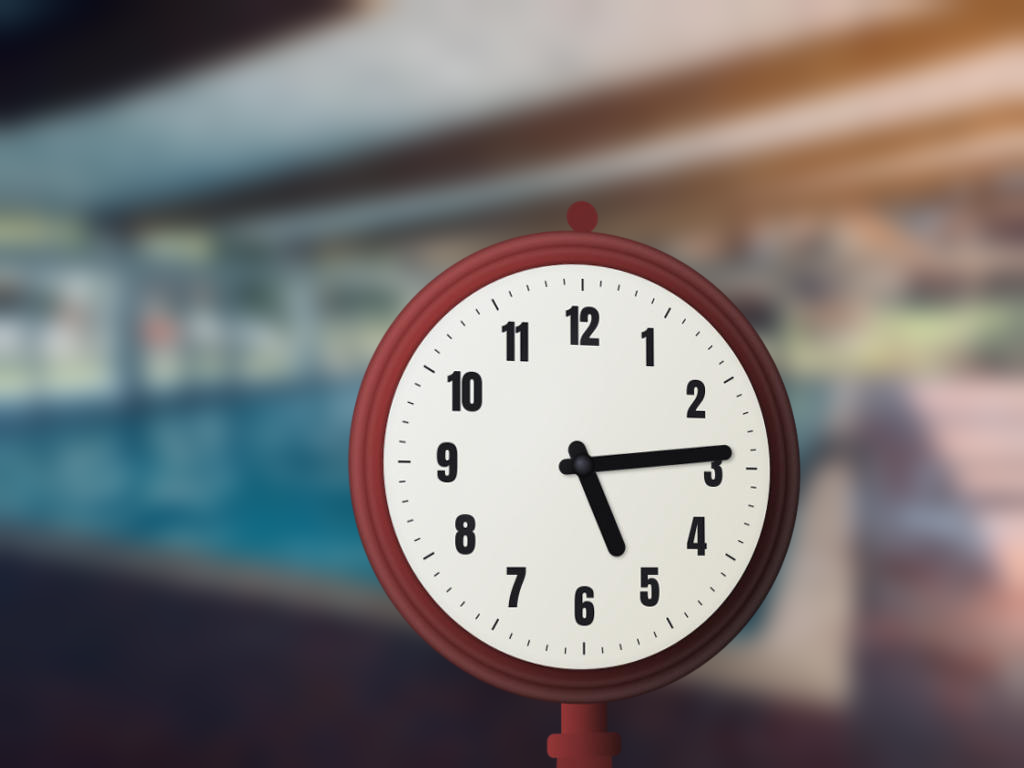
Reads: 5:14
